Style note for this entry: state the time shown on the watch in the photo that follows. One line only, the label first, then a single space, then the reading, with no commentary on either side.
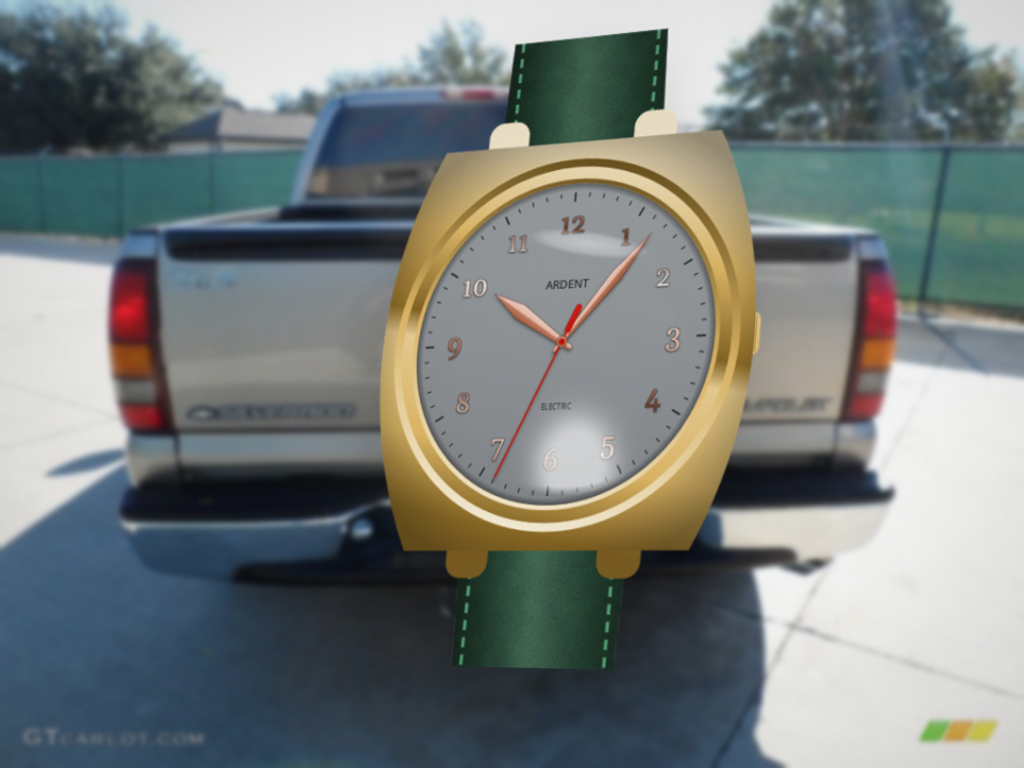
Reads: 10:06:34
